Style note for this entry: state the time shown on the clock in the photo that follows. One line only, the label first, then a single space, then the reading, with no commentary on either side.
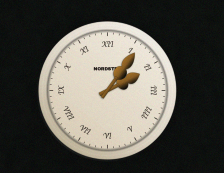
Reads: 2:06
